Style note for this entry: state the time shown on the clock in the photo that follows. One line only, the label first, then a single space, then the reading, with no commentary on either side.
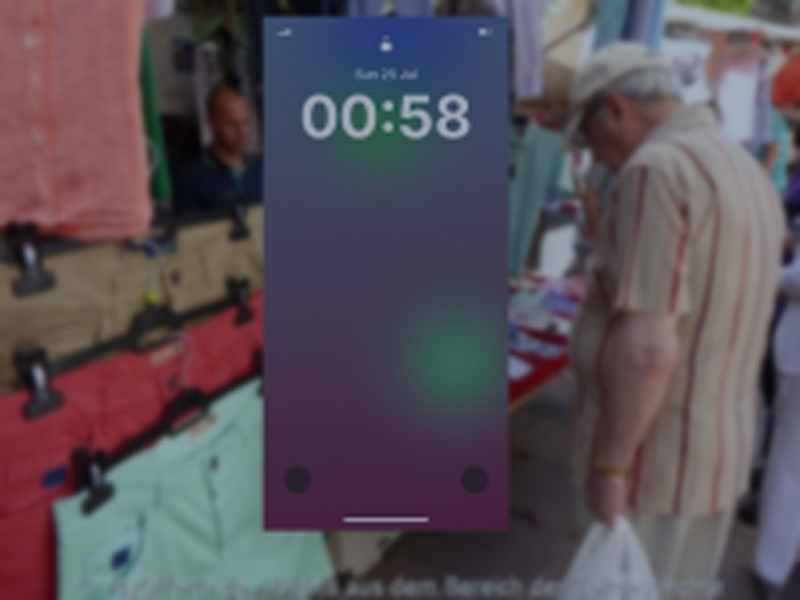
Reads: 0:58
